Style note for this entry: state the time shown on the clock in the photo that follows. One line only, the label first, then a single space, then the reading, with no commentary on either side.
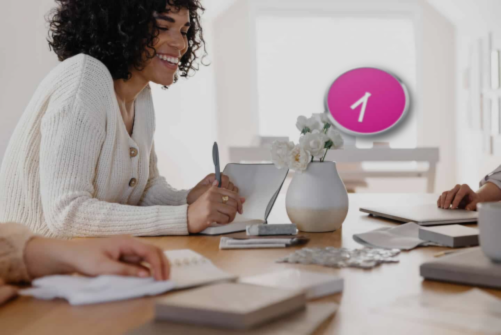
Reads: 7:32
